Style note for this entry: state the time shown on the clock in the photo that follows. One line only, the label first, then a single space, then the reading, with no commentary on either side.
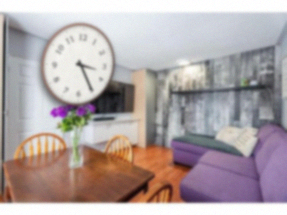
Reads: 3:25
